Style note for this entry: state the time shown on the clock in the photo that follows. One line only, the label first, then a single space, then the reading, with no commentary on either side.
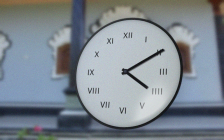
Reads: 4:10
